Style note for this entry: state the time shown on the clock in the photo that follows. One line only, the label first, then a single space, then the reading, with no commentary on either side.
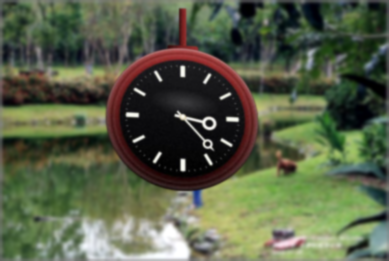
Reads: 3:23
